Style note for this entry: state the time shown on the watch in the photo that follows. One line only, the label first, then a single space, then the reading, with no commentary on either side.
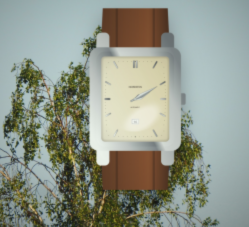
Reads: 2:10
